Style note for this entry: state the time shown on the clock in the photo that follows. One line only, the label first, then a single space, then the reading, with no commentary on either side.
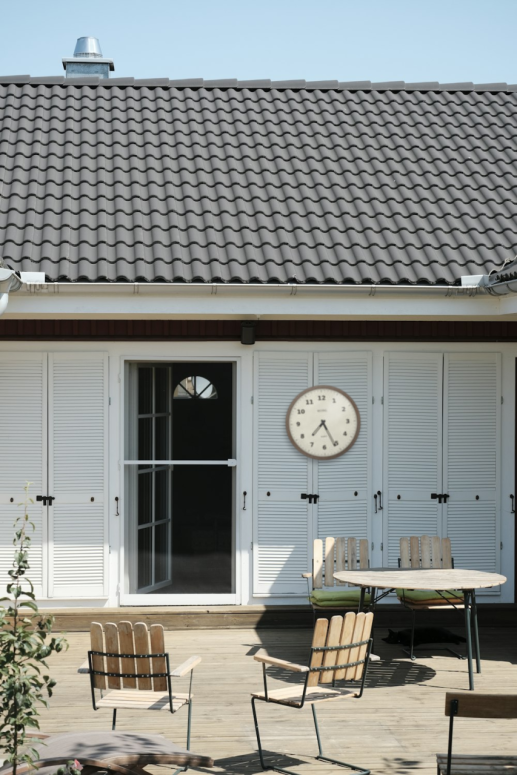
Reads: 7:26
